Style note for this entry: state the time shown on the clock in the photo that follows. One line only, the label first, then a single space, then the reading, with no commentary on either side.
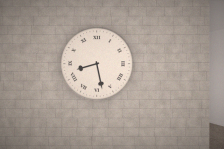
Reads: 8:28
